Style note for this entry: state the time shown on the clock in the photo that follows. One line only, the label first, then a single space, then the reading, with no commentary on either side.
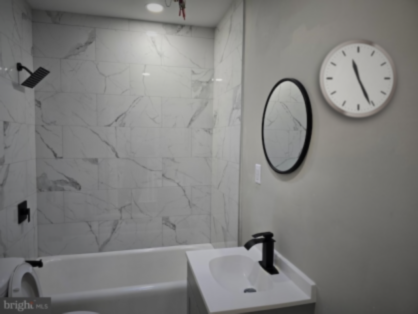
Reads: 11:26
